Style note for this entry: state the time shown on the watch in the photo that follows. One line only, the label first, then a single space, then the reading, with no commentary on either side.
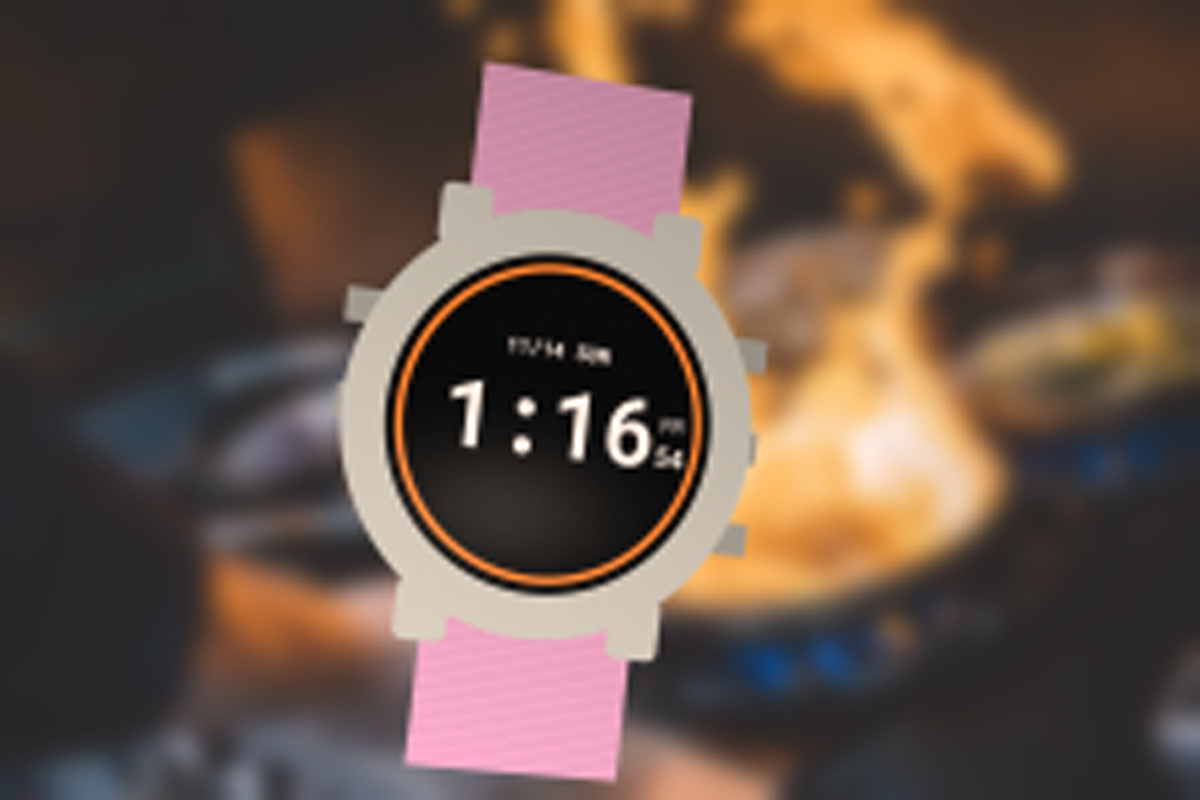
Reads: 1:16
